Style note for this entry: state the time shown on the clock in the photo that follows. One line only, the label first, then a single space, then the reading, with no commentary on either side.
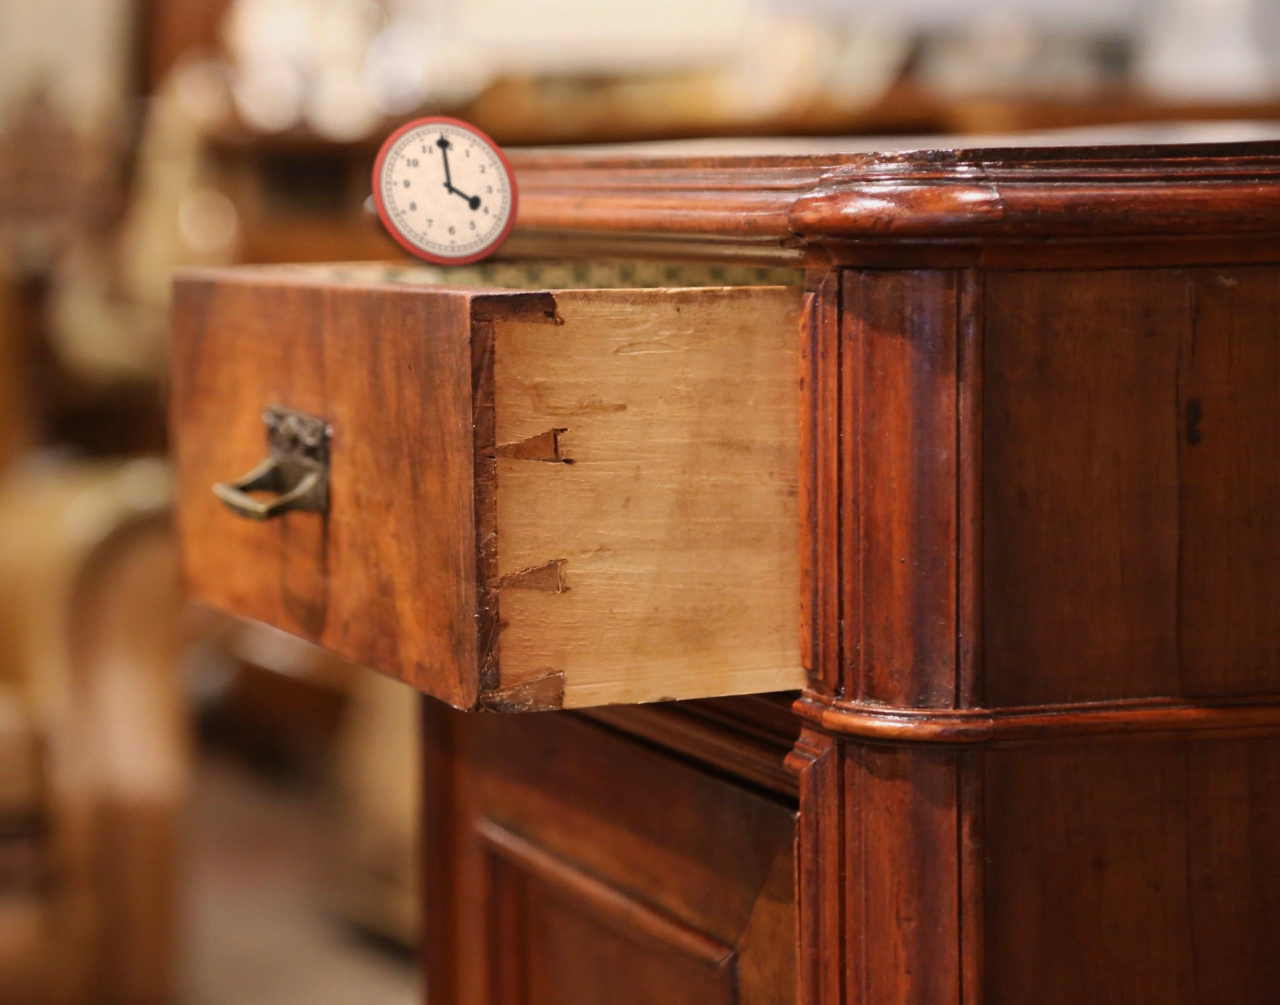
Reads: 3:59
